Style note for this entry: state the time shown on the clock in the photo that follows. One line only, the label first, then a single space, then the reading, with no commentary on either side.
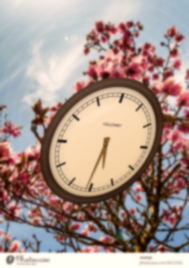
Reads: 5:31
